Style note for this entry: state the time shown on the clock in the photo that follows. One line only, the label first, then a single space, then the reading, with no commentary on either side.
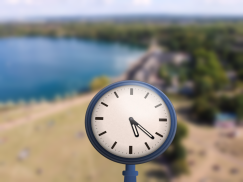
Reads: 5:22
